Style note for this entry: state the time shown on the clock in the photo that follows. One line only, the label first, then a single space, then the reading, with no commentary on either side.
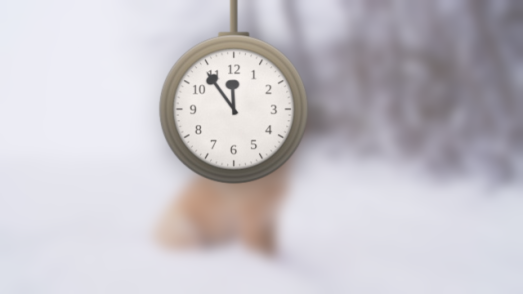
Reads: 11:54
